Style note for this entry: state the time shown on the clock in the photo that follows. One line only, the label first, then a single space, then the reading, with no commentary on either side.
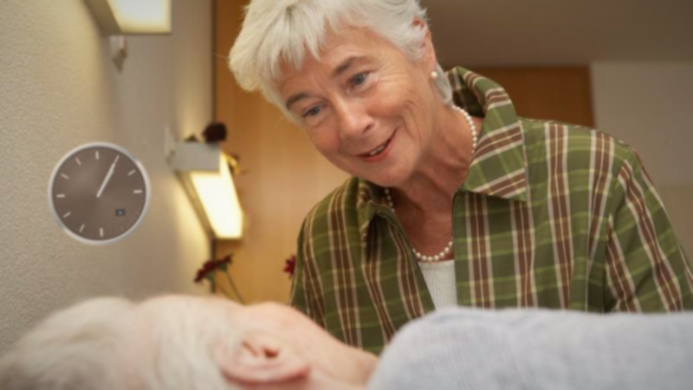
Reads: 1:05
